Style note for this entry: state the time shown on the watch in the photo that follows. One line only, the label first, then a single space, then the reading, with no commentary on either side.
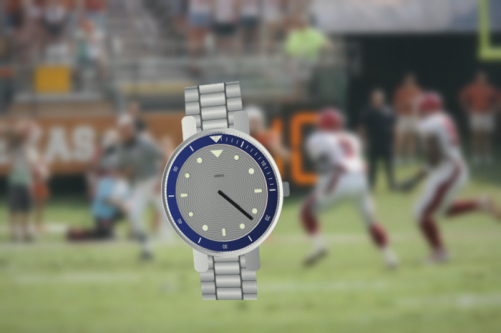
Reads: 4:22
